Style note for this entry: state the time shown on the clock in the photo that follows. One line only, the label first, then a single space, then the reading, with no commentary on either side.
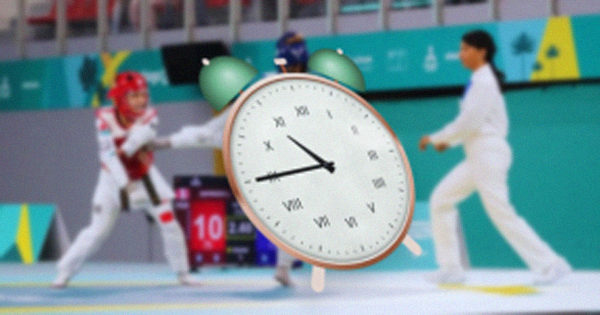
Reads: 10:45
